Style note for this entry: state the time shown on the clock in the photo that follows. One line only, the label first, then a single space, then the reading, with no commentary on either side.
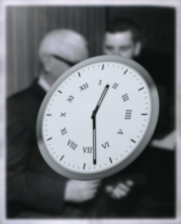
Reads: 1:33
